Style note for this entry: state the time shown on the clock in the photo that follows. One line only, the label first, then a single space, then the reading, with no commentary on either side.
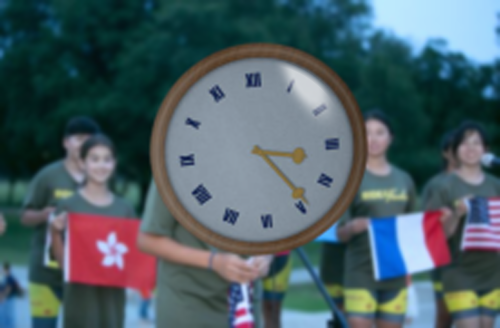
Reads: 3:24
